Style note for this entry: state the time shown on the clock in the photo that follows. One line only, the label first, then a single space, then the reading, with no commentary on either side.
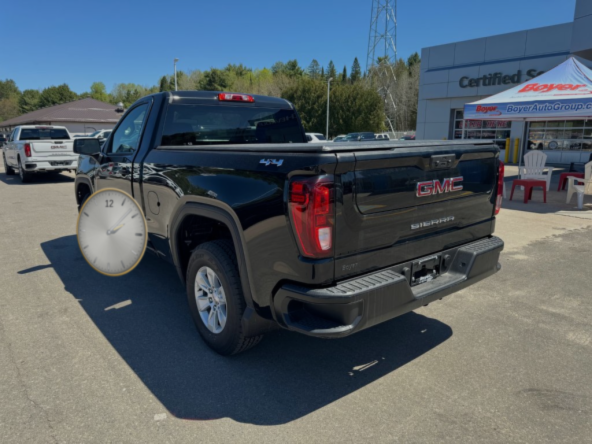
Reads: 2:08
